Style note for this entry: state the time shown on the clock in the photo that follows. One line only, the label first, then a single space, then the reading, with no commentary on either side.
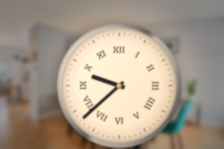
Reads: 9:38
